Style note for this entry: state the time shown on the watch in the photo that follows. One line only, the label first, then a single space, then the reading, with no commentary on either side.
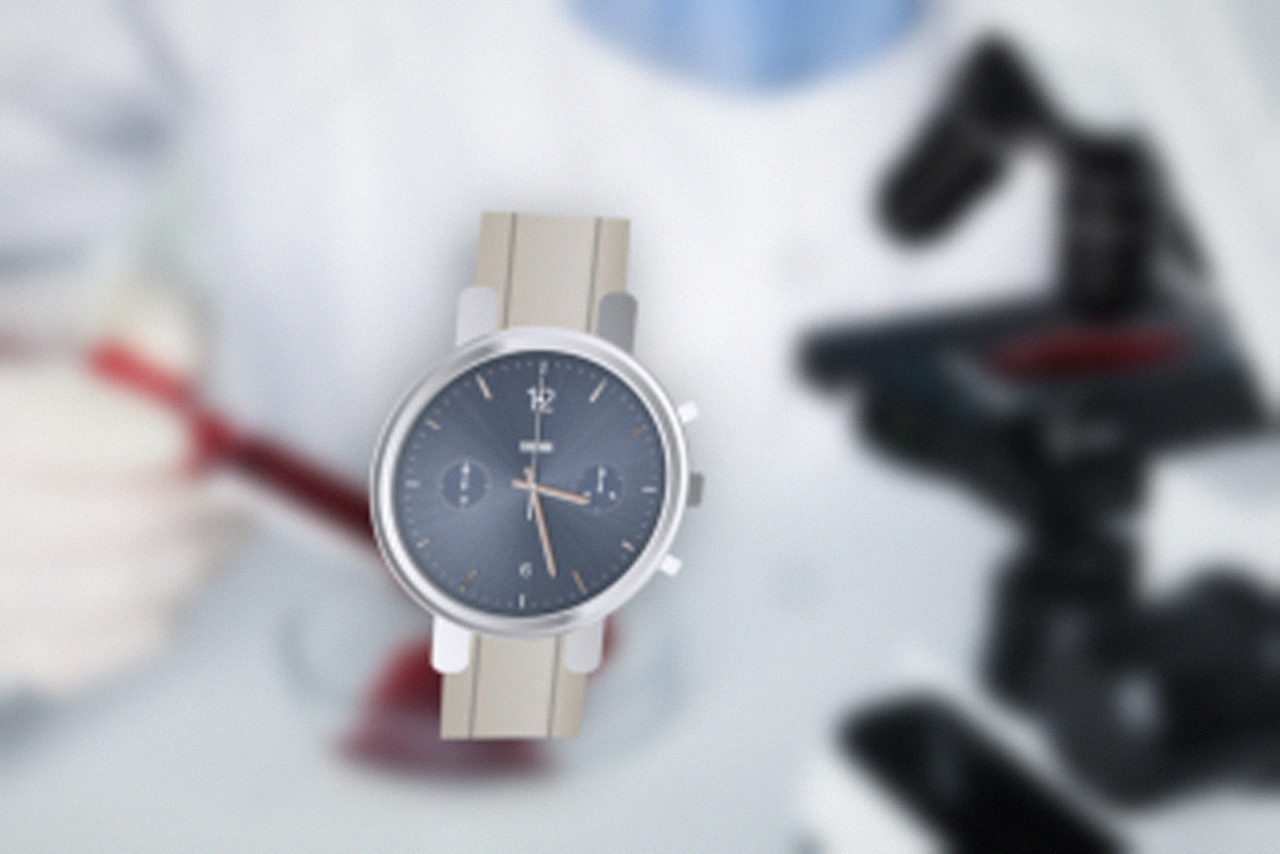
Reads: 3:27
